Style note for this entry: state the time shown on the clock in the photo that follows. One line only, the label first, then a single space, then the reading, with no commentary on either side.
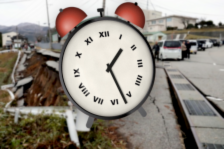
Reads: 1:27
